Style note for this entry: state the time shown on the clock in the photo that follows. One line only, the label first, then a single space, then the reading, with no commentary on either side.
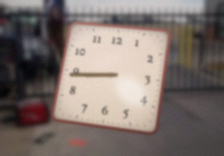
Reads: 8:44
